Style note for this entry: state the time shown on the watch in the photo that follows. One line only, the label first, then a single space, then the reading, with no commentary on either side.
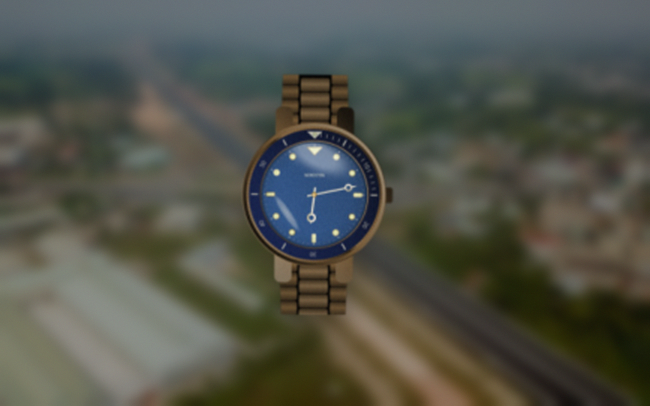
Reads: 6:13
